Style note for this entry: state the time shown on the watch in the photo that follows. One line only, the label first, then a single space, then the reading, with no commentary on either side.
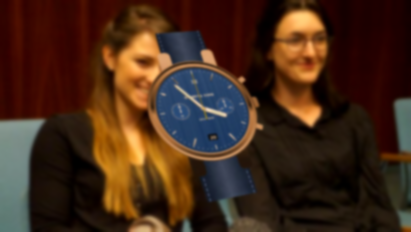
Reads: 3:54
